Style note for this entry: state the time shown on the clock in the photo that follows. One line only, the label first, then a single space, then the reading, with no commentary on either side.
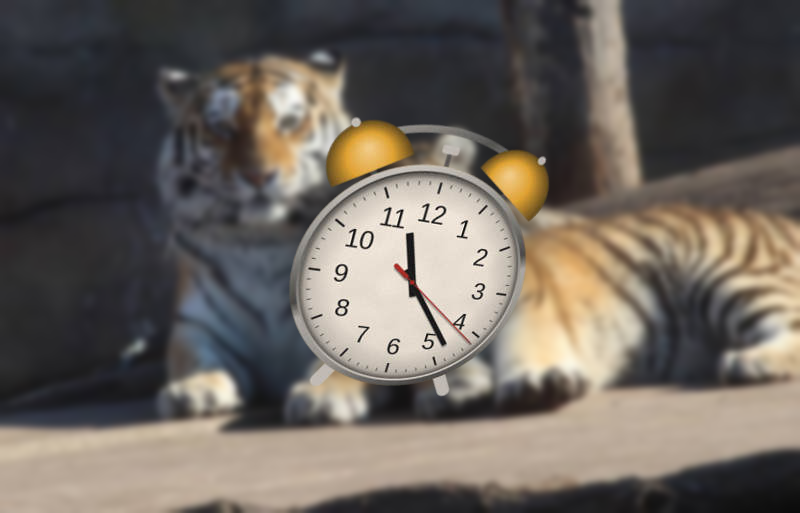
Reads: 11:23:21
